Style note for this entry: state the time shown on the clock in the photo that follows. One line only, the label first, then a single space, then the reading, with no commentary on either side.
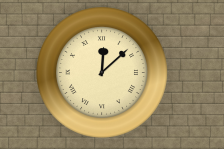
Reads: 12:08
